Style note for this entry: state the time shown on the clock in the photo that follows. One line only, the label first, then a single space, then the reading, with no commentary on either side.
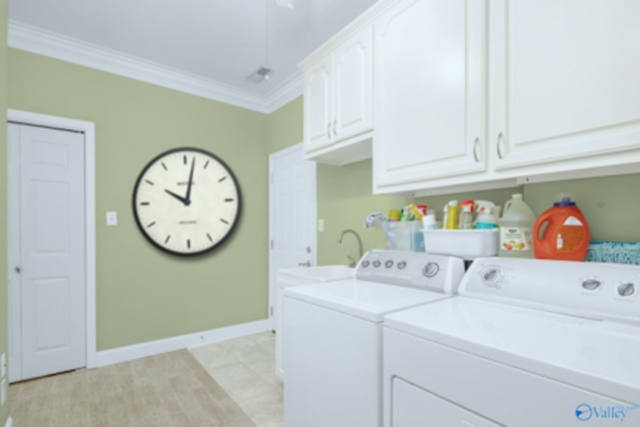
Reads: 10:02
